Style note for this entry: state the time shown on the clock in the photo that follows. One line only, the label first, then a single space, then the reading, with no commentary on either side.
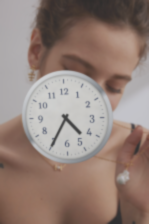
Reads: 4:35
